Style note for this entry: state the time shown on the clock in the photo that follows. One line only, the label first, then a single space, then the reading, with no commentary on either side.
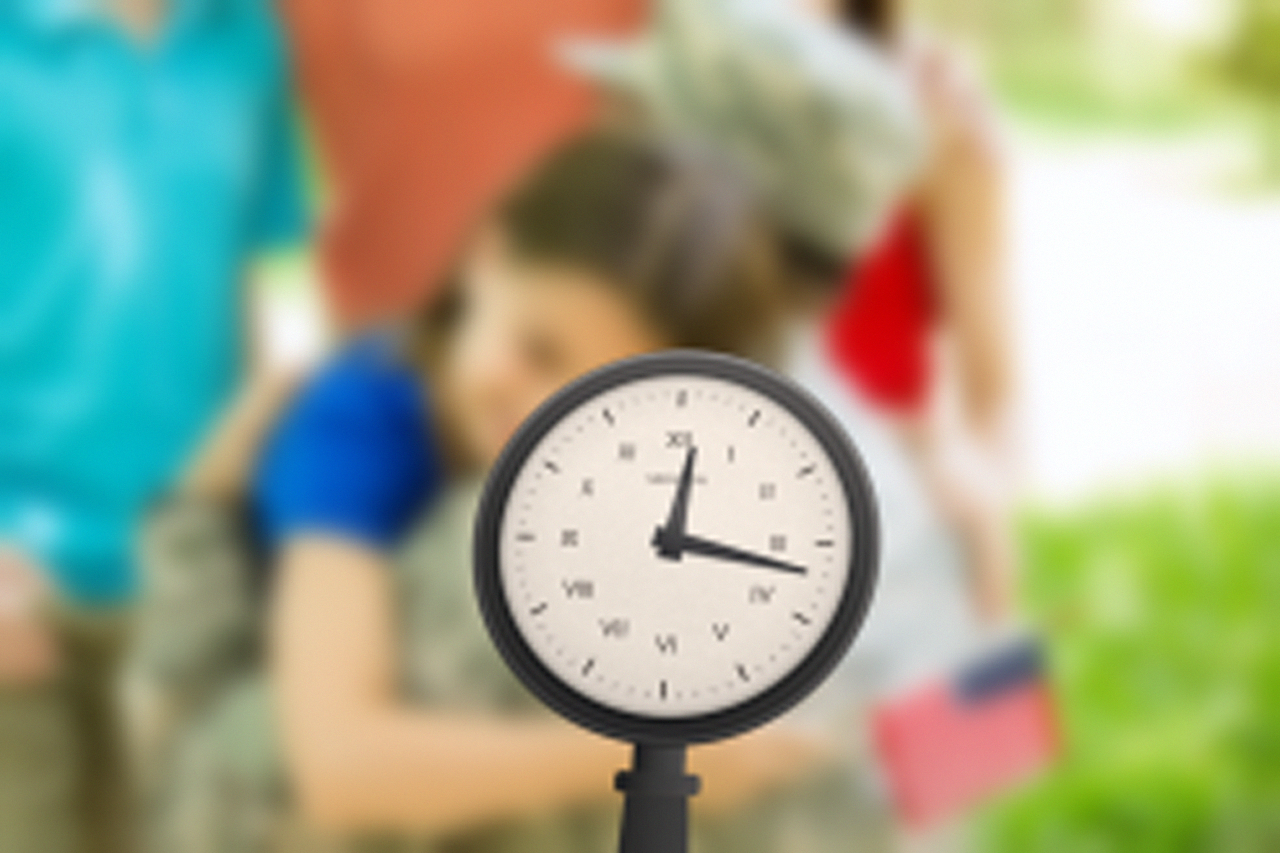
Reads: 12:17
